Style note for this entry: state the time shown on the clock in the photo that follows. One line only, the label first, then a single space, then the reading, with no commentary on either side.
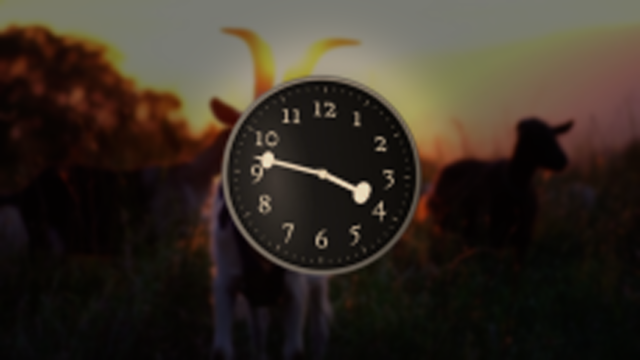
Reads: 3:47
